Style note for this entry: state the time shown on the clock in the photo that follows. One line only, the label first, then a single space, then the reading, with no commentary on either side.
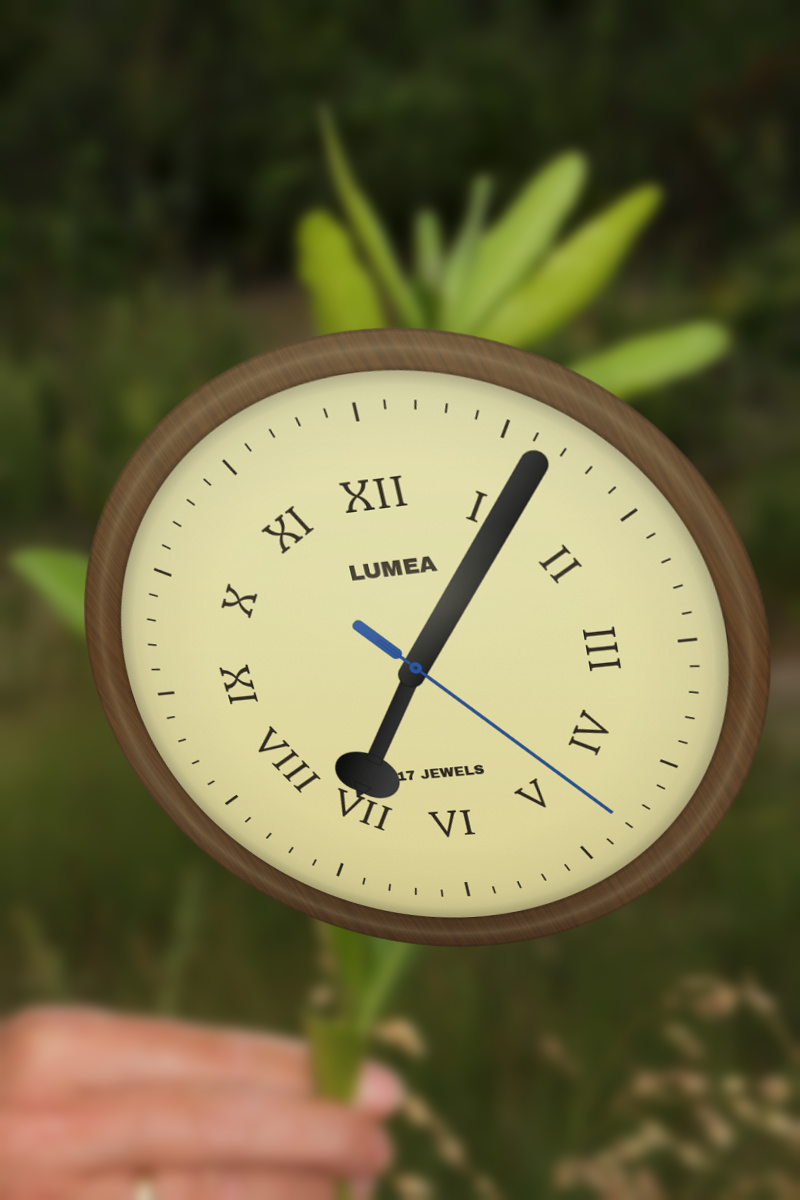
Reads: 7:06:23
